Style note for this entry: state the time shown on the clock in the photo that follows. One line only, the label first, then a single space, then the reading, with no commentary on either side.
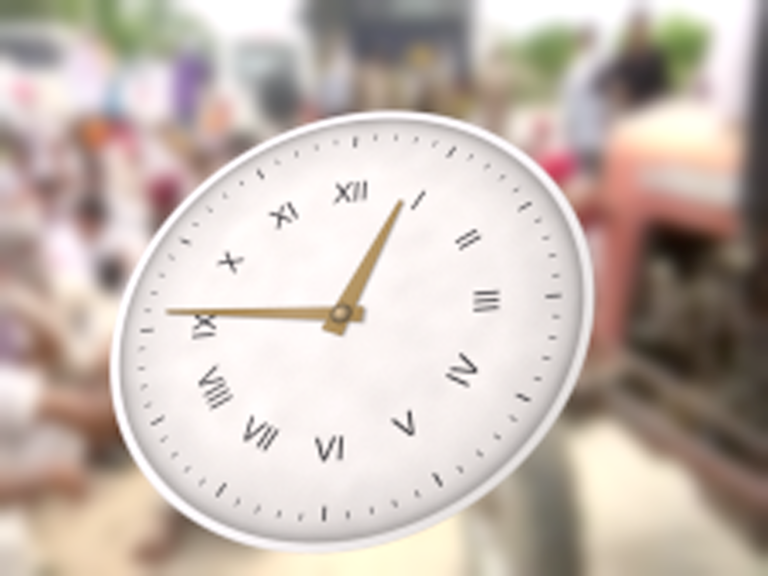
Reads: 12:46
